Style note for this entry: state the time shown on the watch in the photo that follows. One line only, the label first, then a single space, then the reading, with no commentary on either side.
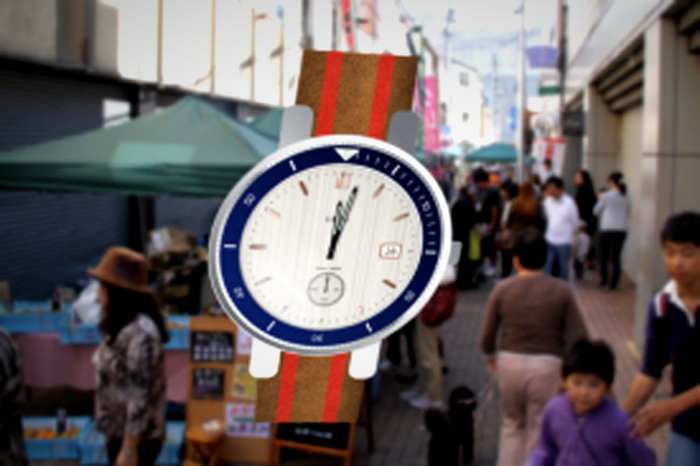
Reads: 12:02
